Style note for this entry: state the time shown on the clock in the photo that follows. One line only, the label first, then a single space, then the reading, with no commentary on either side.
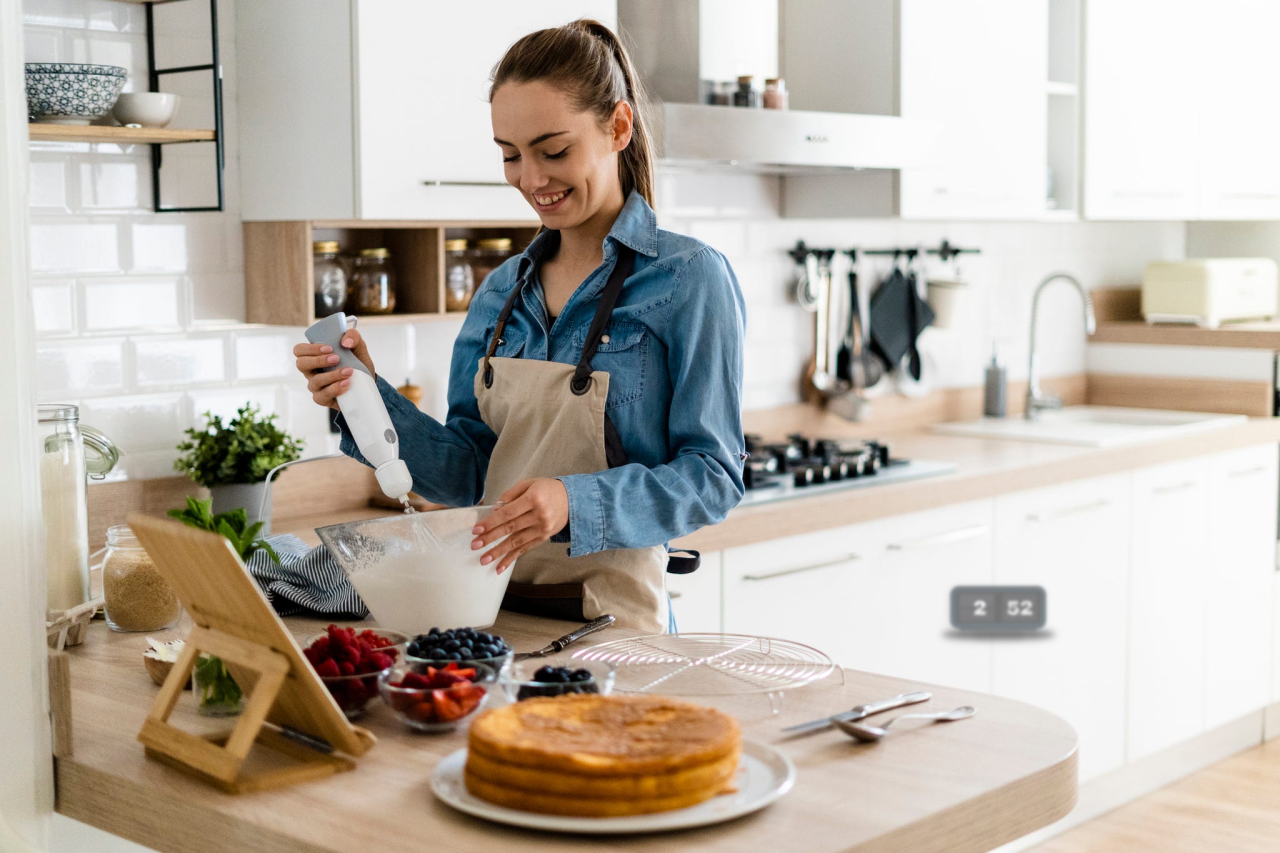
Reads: 2:52
